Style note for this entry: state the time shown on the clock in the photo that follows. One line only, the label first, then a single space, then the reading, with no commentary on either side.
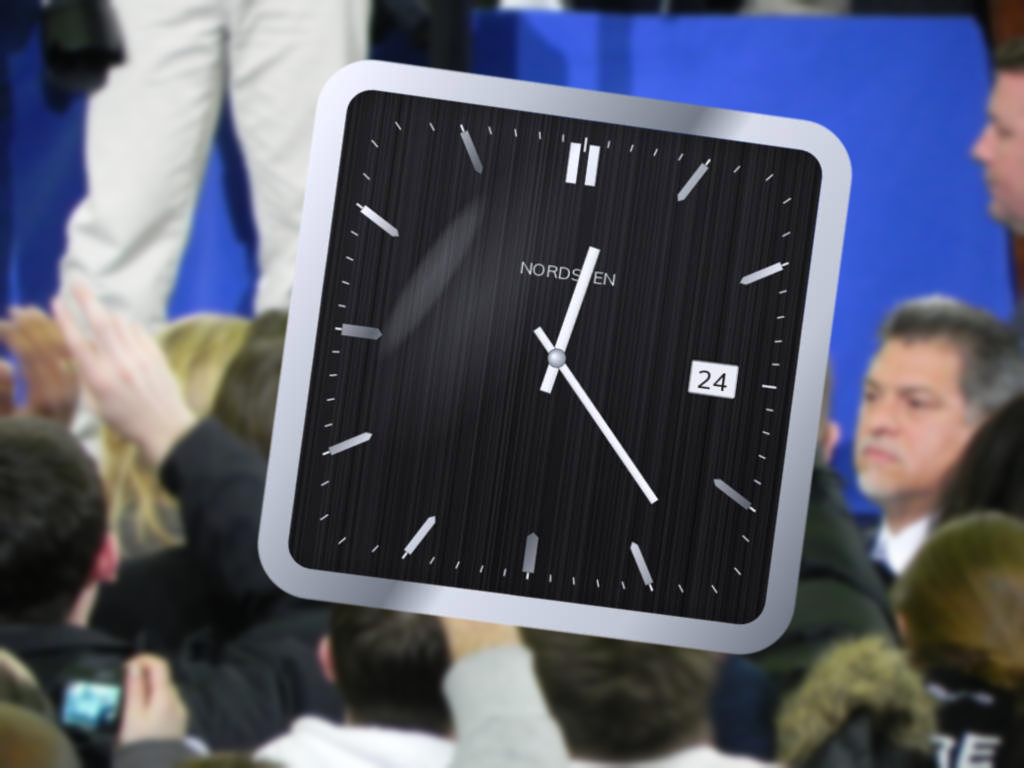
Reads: 12:23
